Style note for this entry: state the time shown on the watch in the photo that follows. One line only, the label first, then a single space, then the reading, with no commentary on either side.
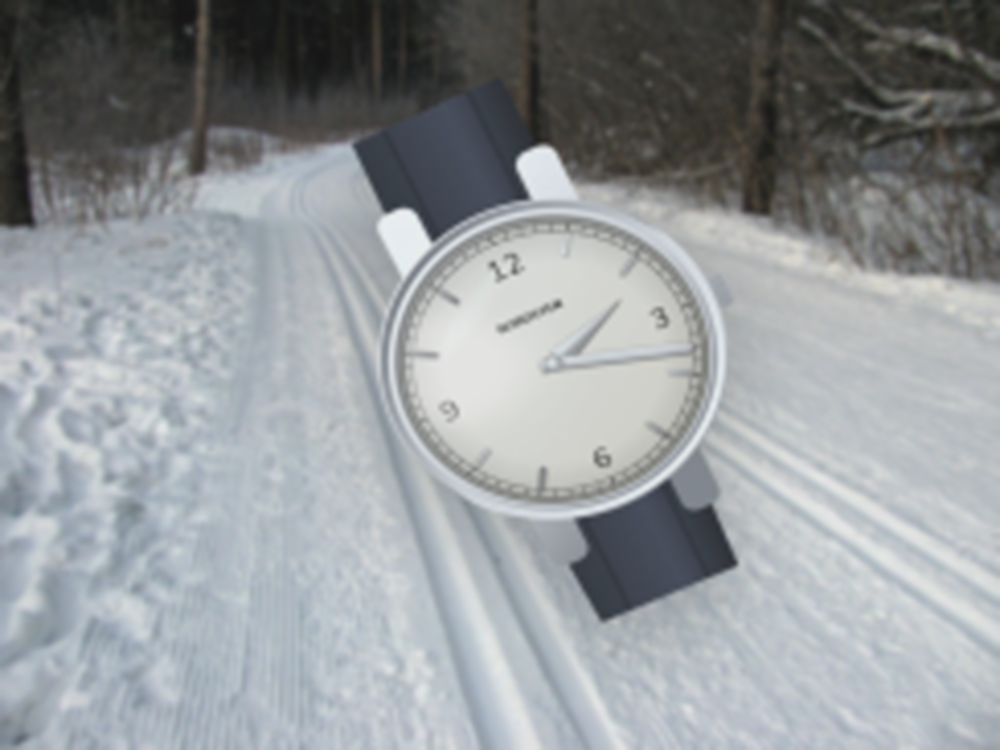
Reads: 2:18
